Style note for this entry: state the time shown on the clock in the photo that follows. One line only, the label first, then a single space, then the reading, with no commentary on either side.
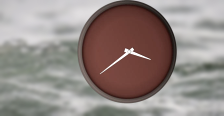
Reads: 3:39
